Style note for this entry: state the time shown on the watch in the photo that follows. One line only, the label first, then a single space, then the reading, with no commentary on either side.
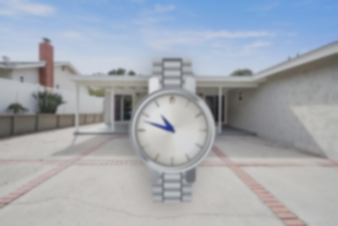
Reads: 10:48
